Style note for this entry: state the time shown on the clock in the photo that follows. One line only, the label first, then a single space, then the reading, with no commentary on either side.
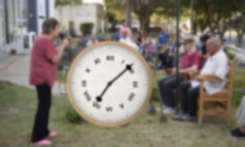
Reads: 7:08
